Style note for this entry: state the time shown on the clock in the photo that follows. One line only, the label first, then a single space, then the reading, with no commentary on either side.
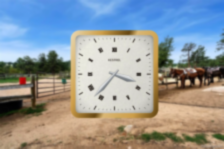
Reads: 3:37
